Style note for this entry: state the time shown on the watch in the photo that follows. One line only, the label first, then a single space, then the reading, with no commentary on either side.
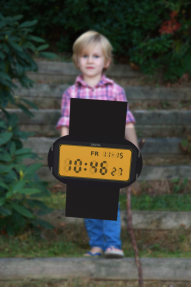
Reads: 10:46:27
